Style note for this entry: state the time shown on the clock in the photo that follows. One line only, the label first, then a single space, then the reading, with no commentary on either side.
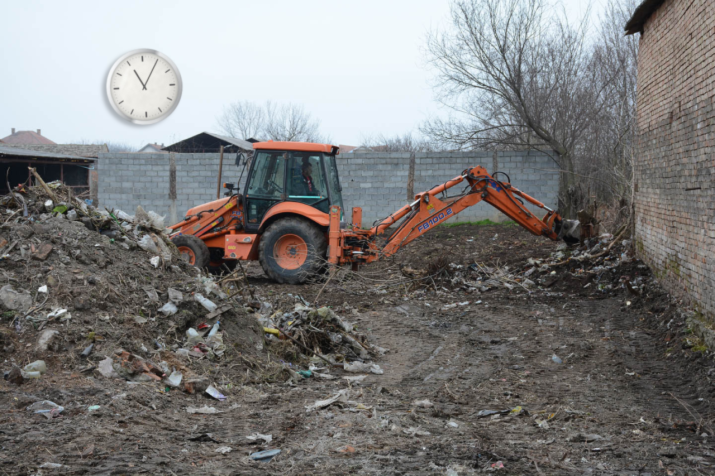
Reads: 11:05
